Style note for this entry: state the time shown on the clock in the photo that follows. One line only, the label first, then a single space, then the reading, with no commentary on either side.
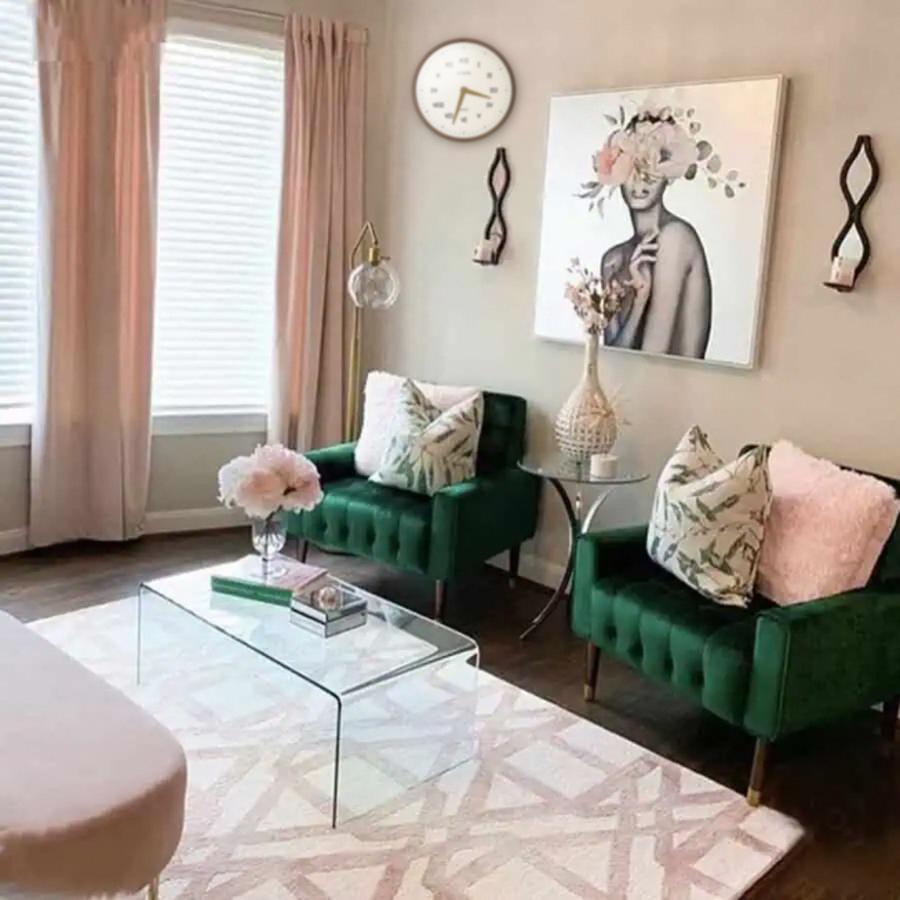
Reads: 3:33
